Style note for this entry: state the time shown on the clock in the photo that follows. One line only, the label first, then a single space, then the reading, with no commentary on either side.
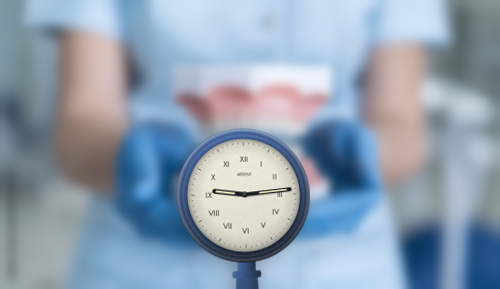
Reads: 9:14
